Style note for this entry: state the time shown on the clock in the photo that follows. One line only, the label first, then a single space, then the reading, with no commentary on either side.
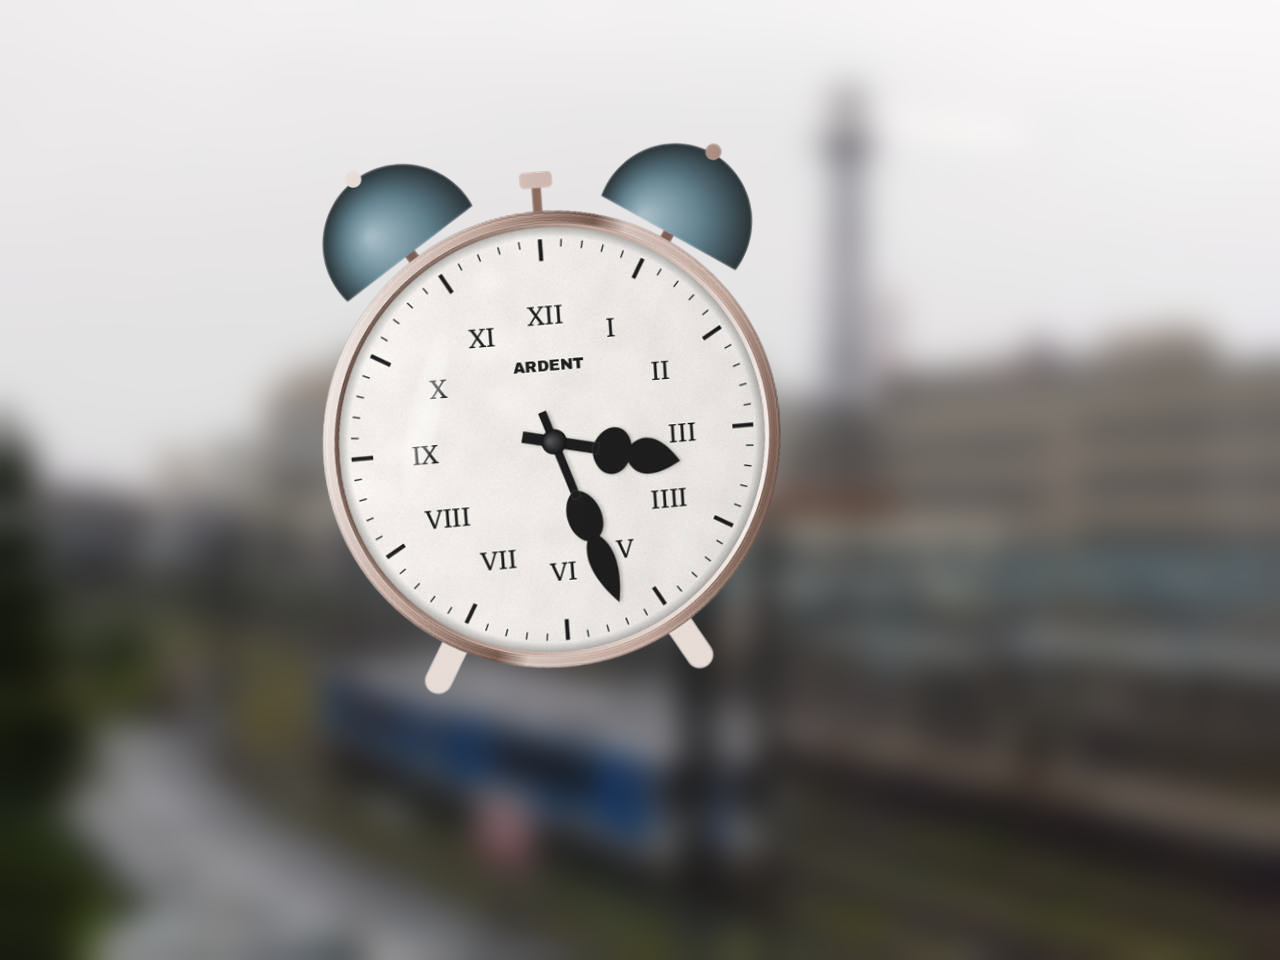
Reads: 3:27
